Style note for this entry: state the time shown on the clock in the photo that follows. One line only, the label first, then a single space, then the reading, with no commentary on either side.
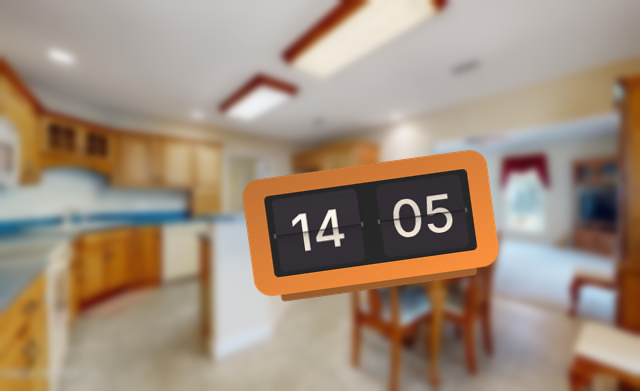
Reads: 14:05
